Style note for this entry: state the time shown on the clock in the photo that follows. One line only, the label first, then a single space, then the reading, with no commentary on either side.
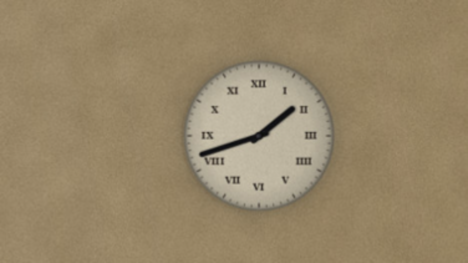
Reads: 1:42
